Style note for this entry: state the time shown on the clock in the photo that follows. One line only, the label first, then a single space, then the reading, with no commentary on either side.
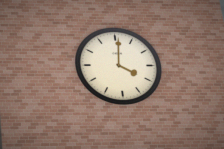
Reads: 4:01
